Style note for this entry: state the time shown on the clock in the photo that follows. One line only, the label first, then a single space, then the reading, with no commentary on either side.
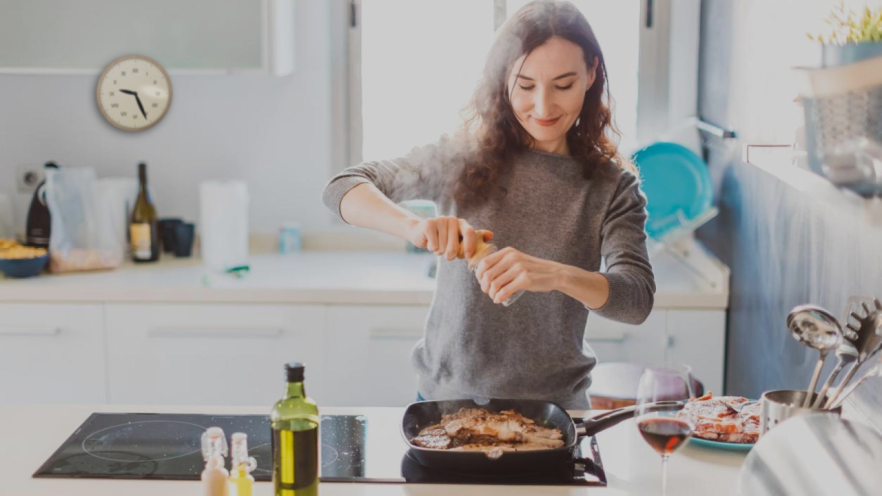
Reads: 9:26
